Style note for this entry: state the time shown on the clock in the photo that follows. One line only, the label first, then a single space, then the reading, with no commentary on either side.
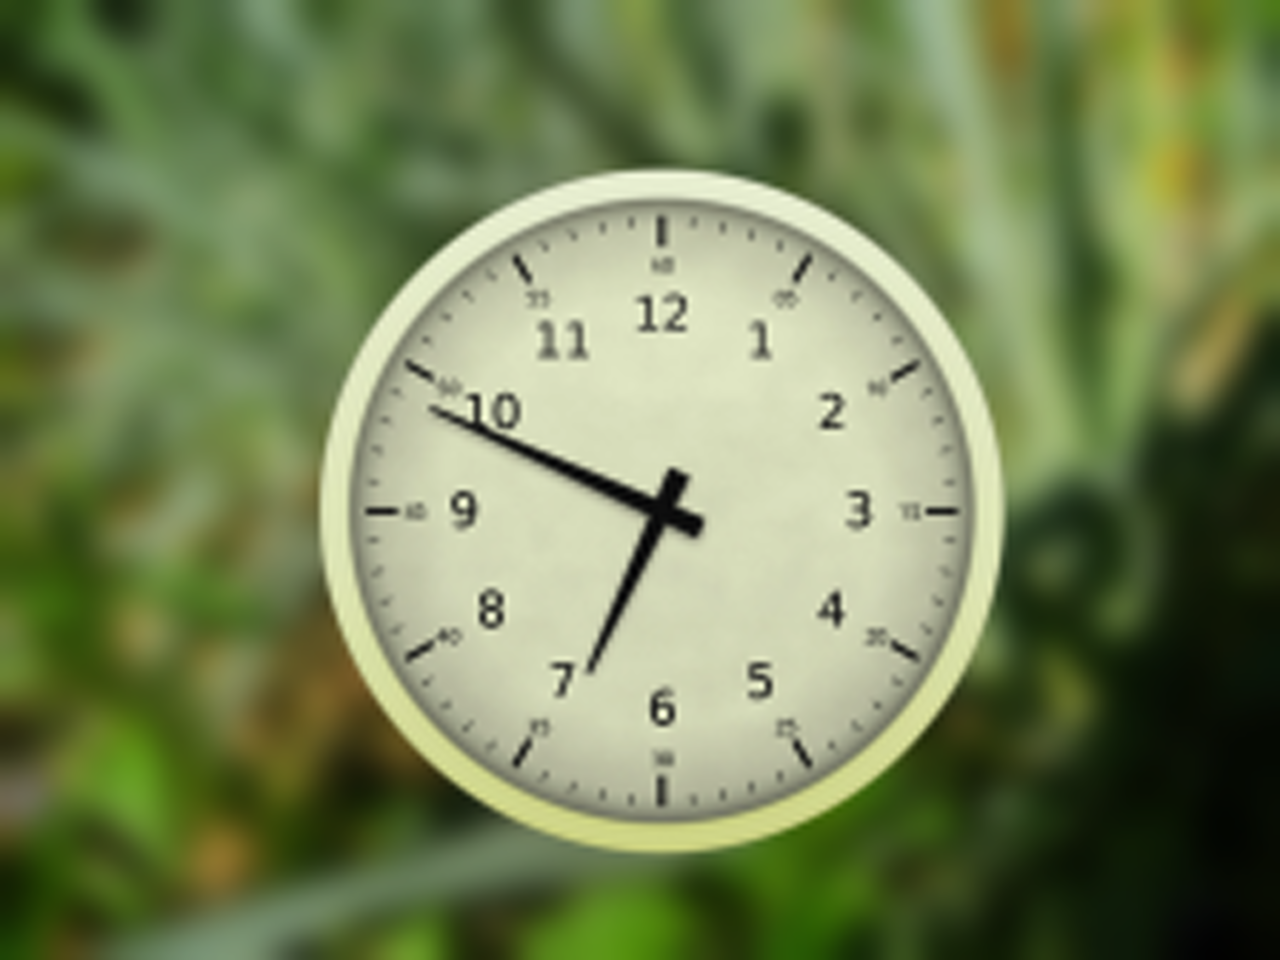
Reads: 6:49
